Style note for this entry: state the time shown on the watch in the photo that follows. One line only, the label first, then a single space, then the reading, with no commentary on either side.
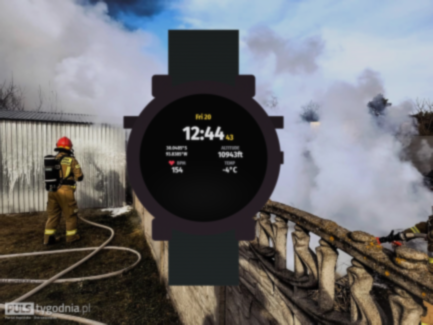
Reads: 12:44
